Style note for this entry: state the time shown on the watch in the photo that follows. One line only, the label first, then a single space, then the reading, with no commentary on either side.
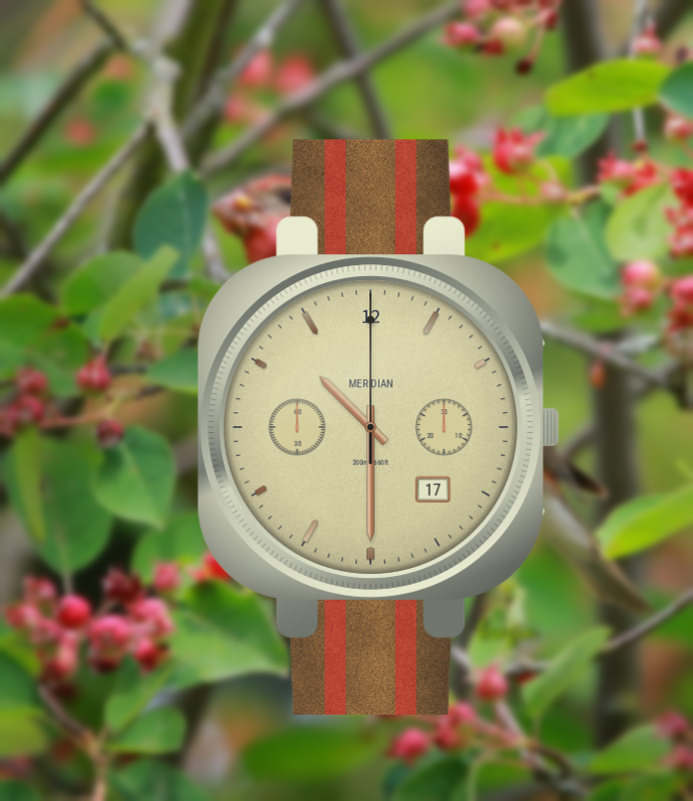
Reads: 10:30
